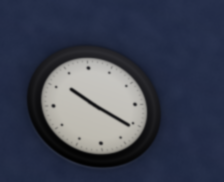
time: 10:21
